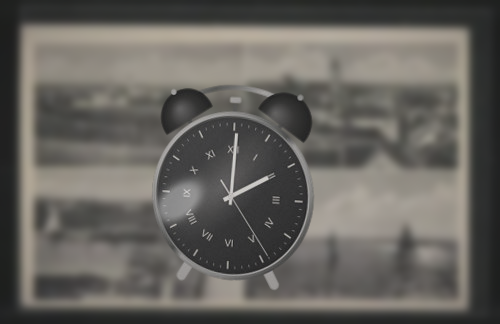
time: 2:00:24
